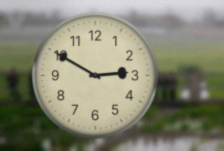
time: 2:50
